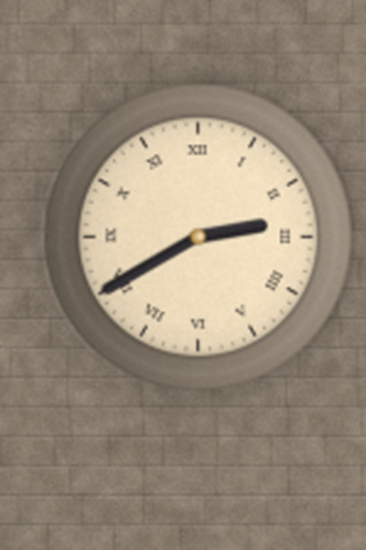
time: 2:40
